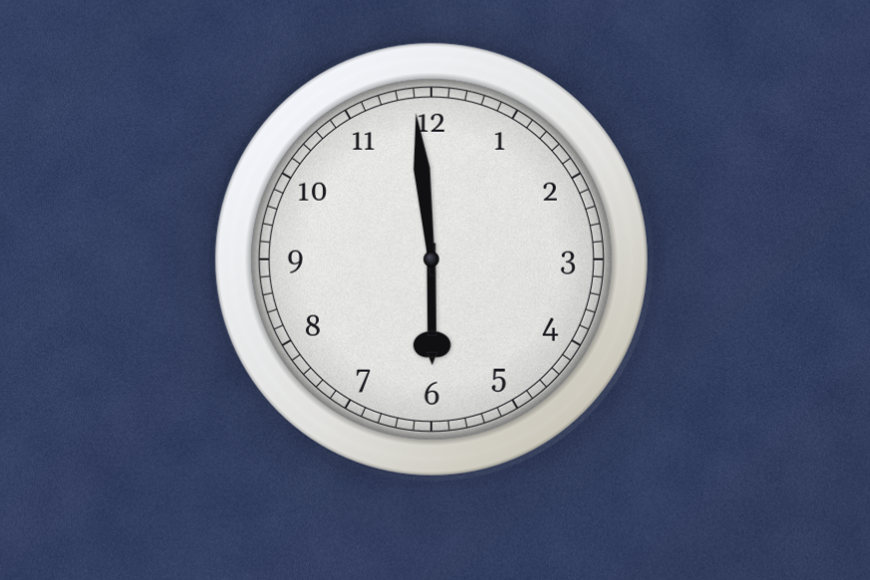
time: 5:59
